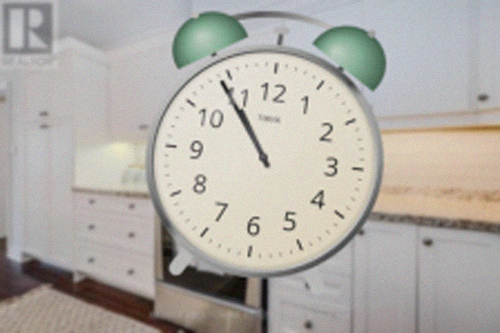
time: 10:54
